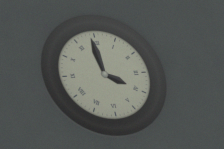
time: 3:59
